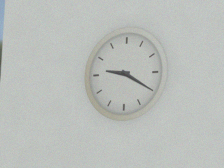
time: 9:20
